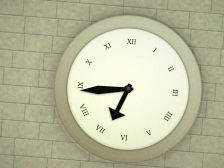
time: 6:44
